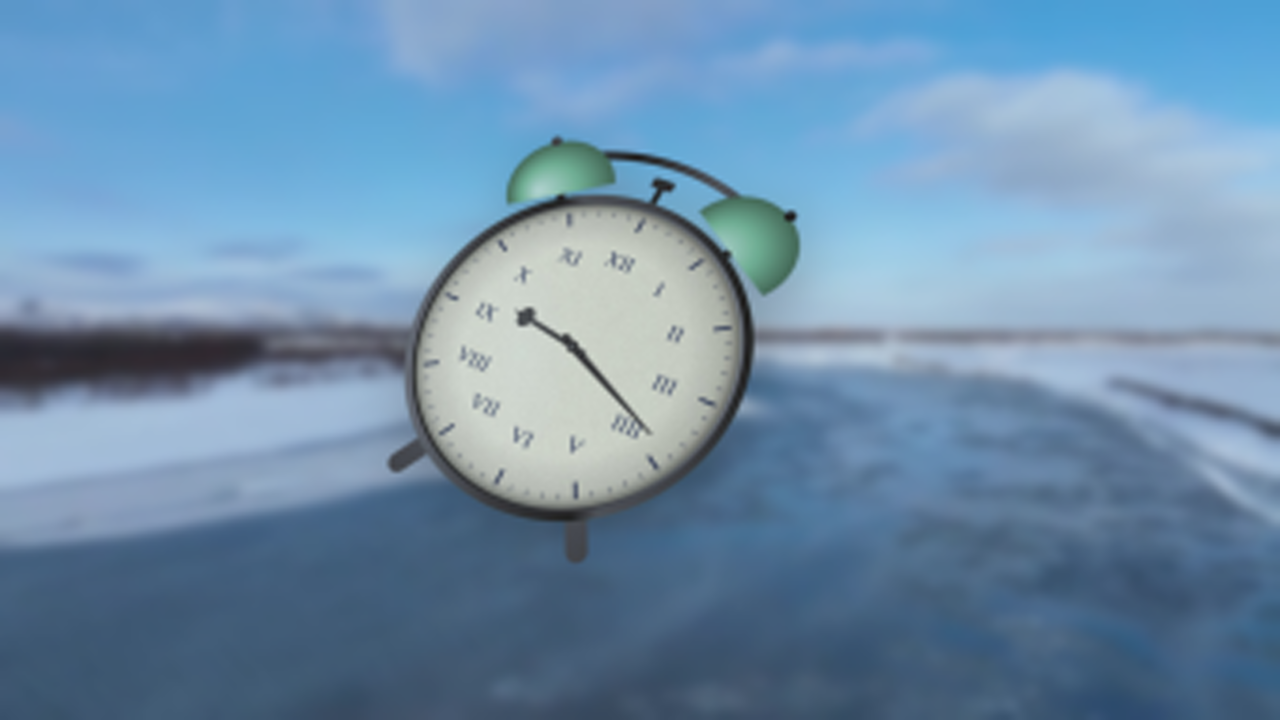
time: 9:19
